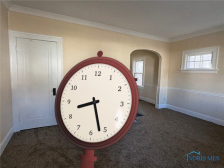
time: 8:27
